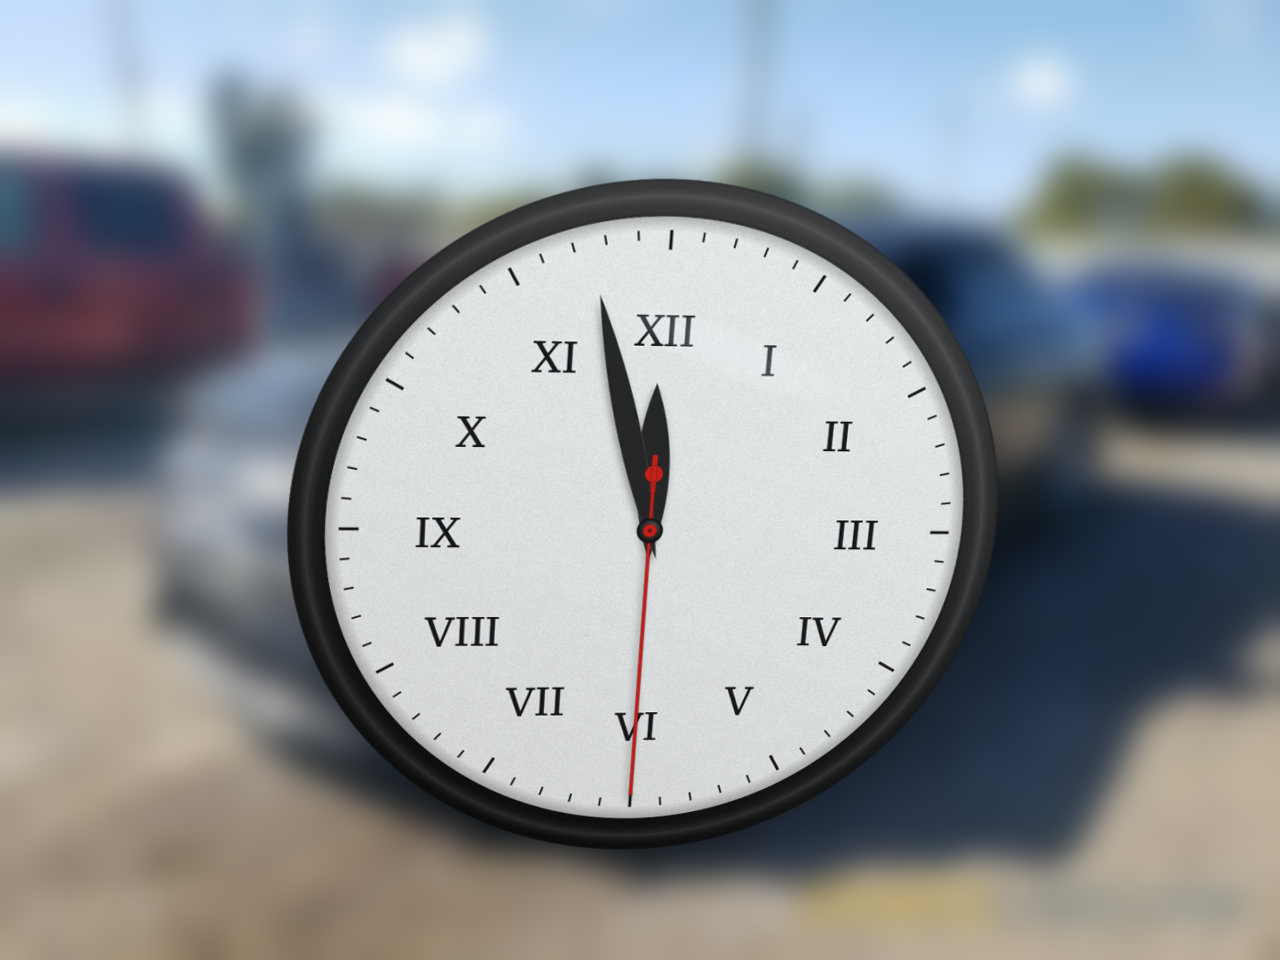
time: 11:57:30
